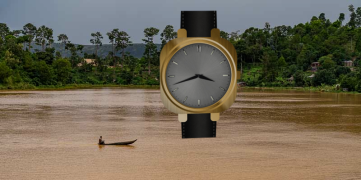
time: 3:42
